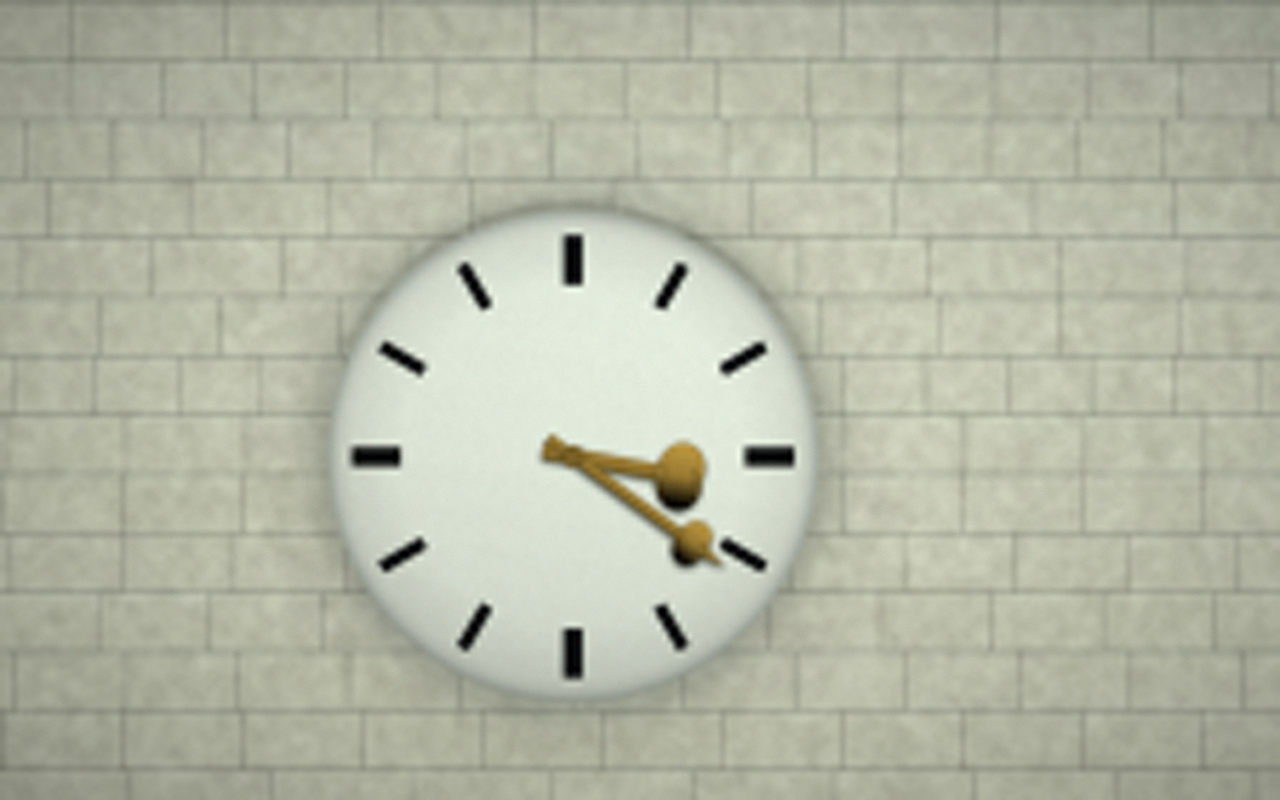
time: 3:21
